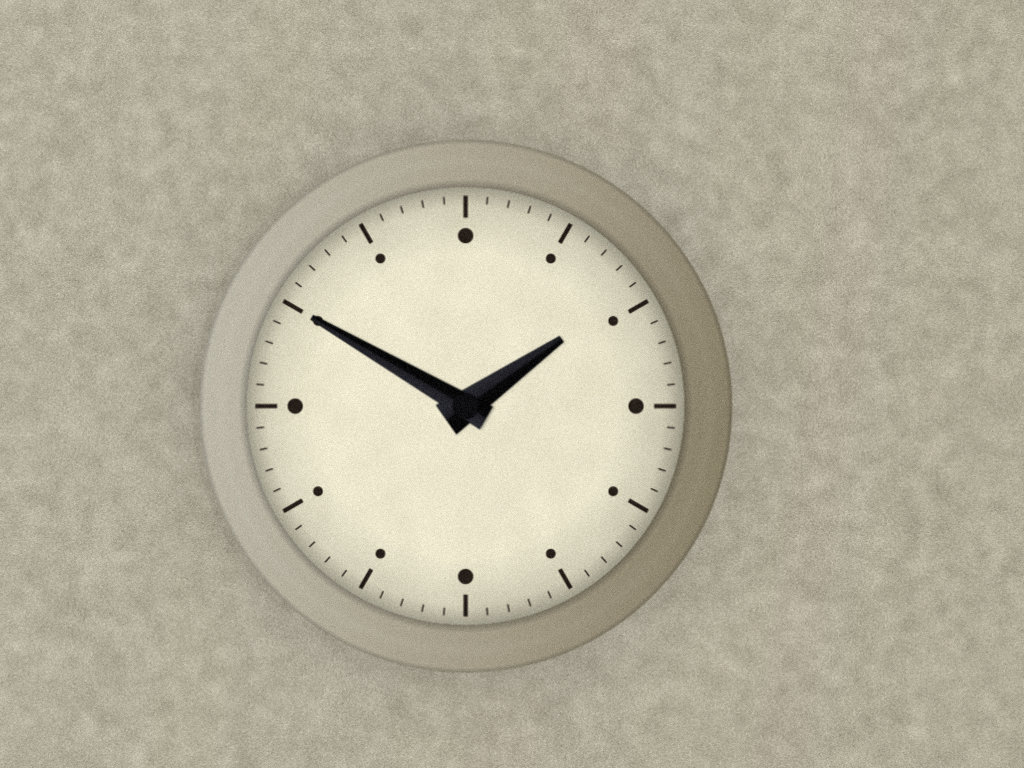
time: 1:50
